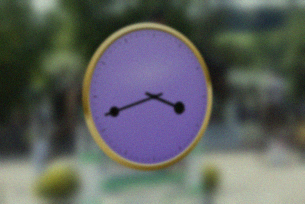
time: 3:42
